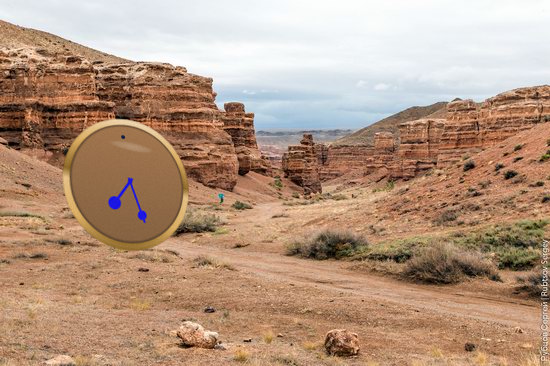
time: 7:28
